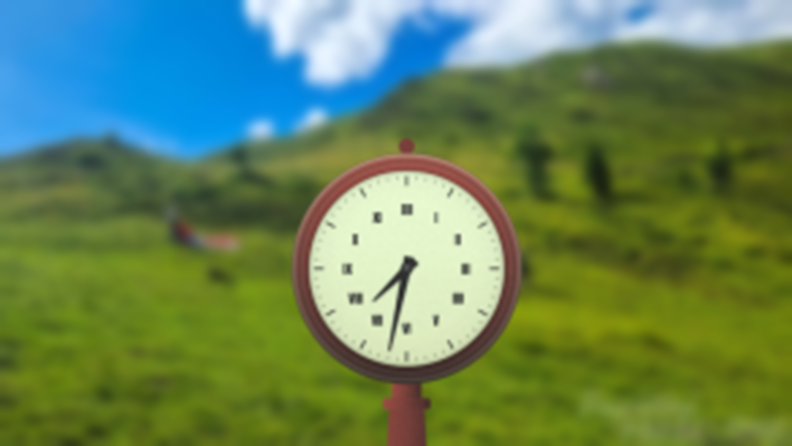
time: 7:32
